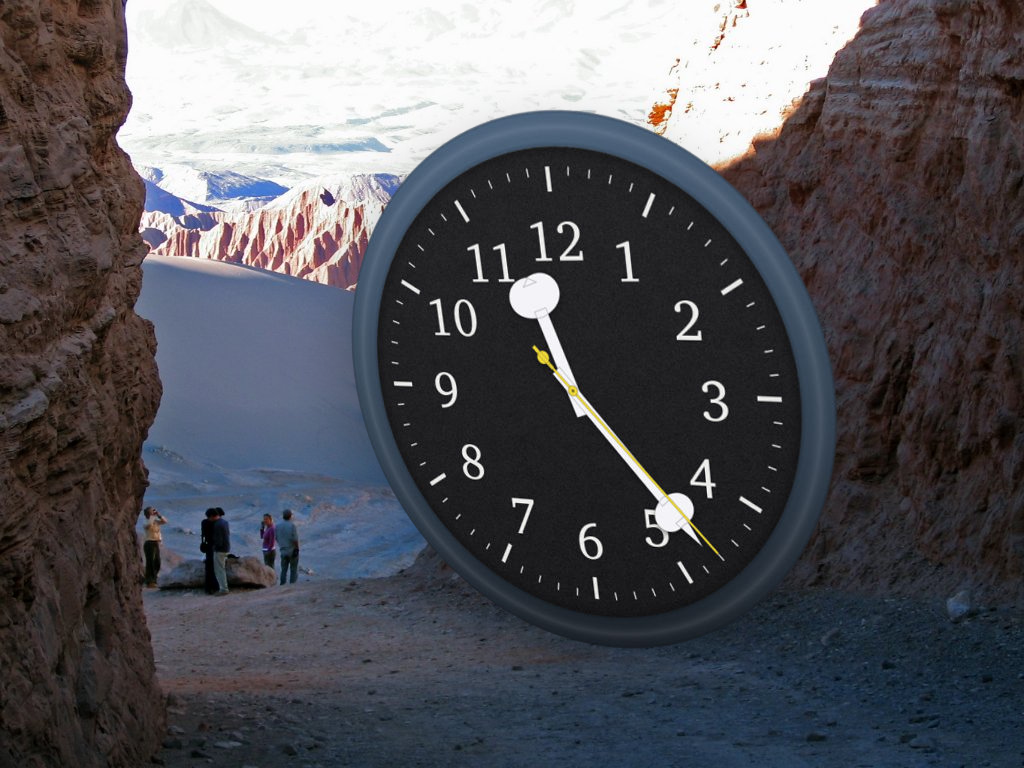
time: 11:23:23
